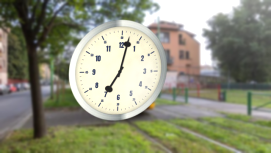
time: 7:02
